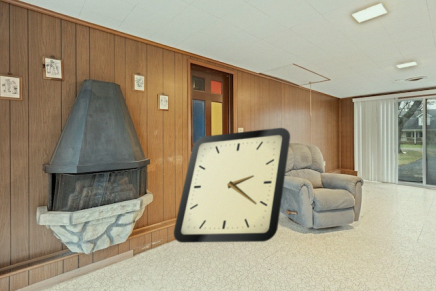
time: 2:21
